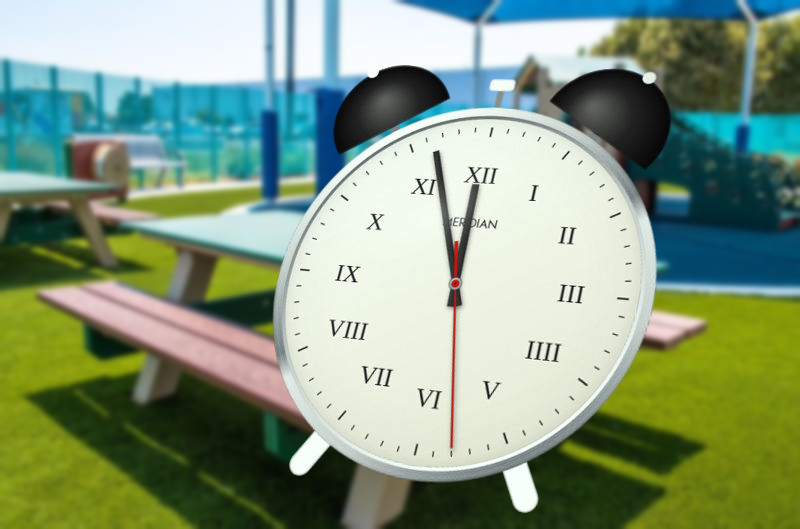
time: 11:56:28
